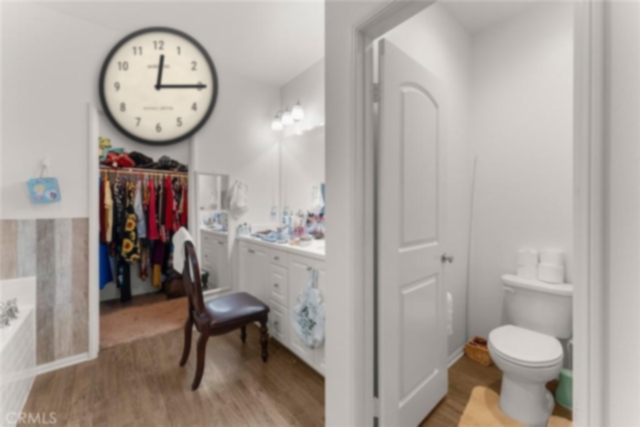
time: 12:15
